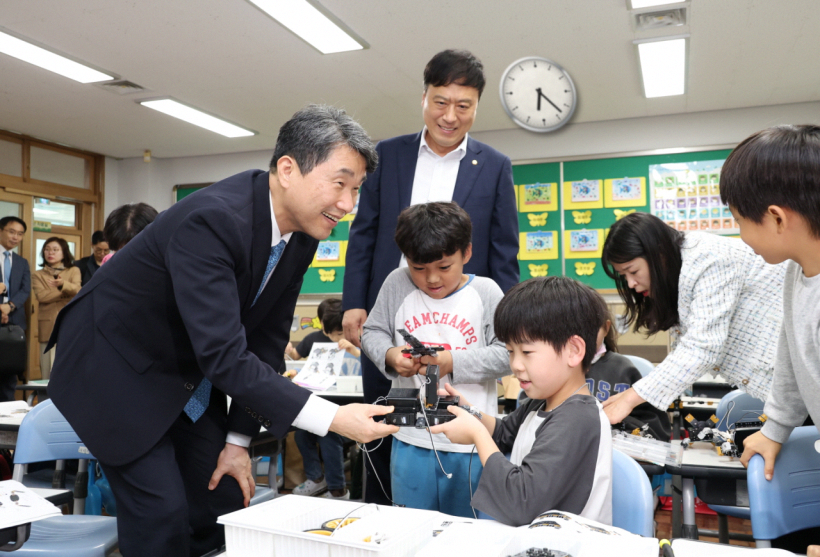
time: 6:23
